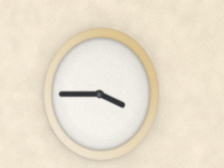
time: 3:45
